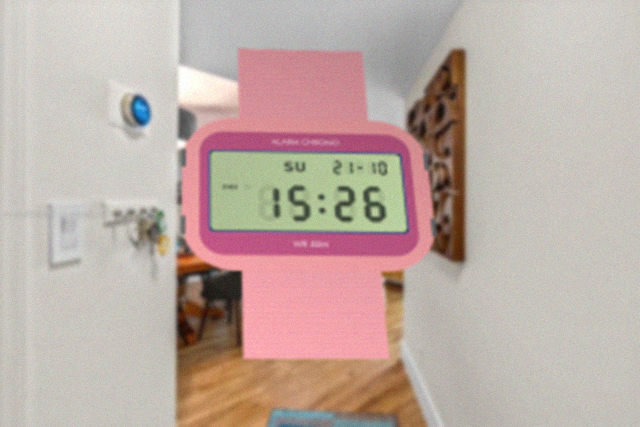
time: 15:26
